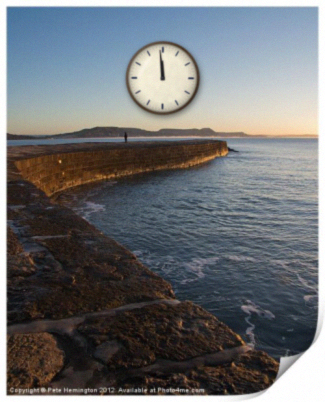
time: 11:59
